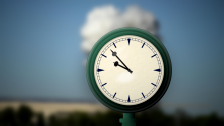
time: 9:53
